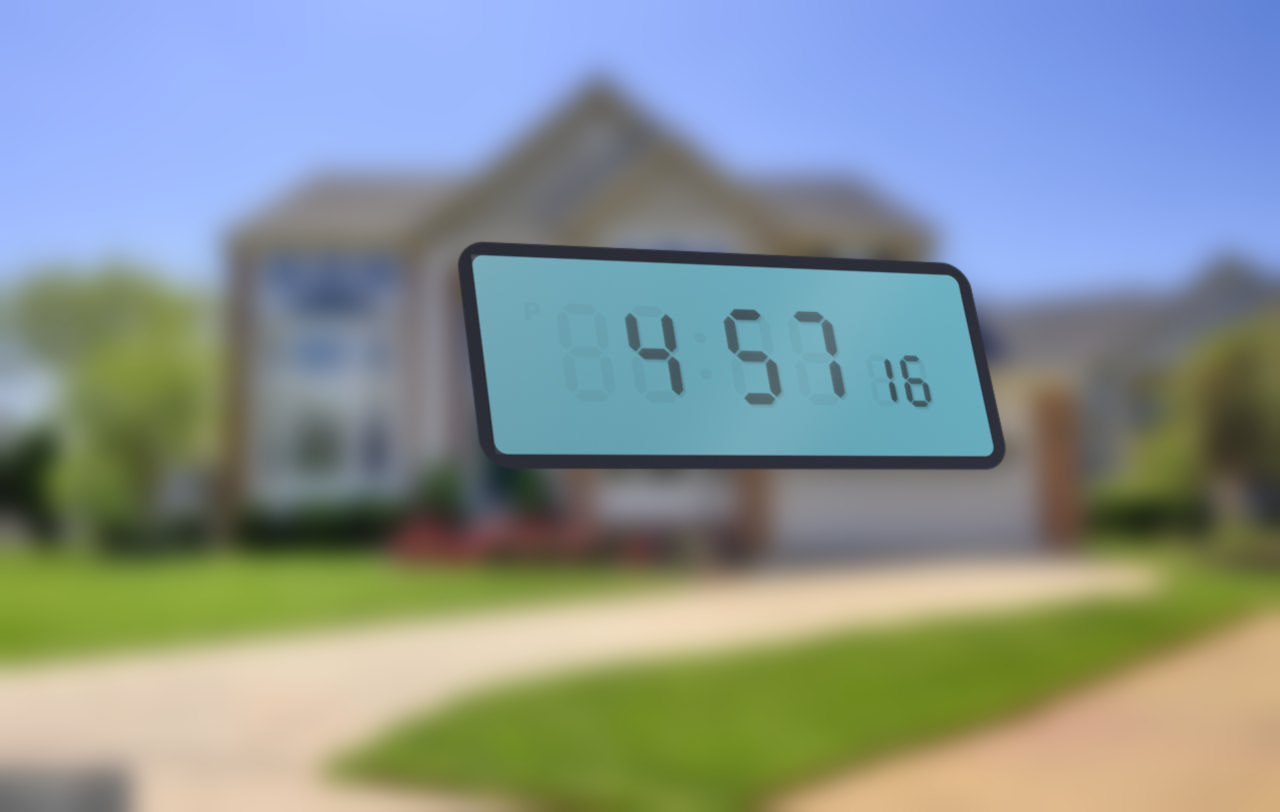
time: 4:57:16
